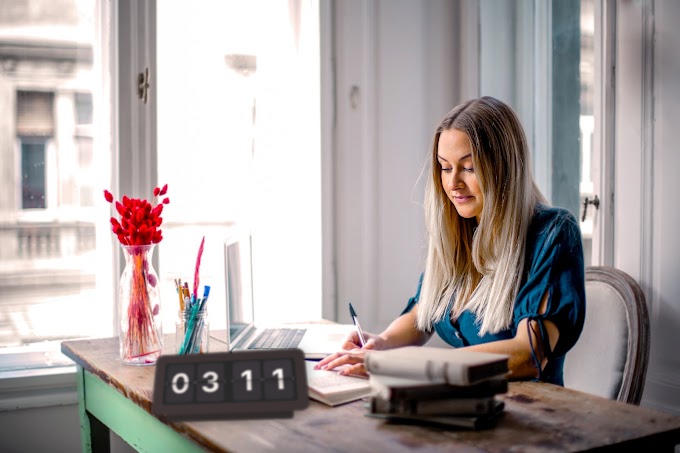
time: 3:11
